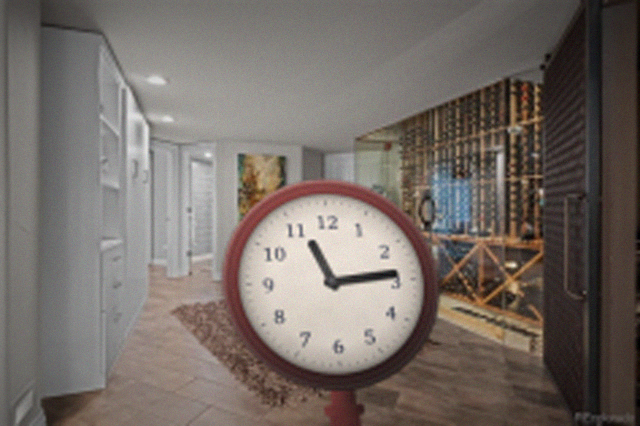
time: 11:14
